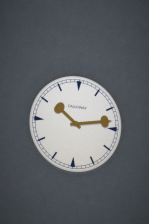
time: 10:13
